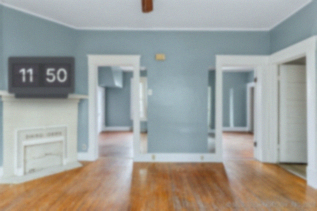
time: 11:50
